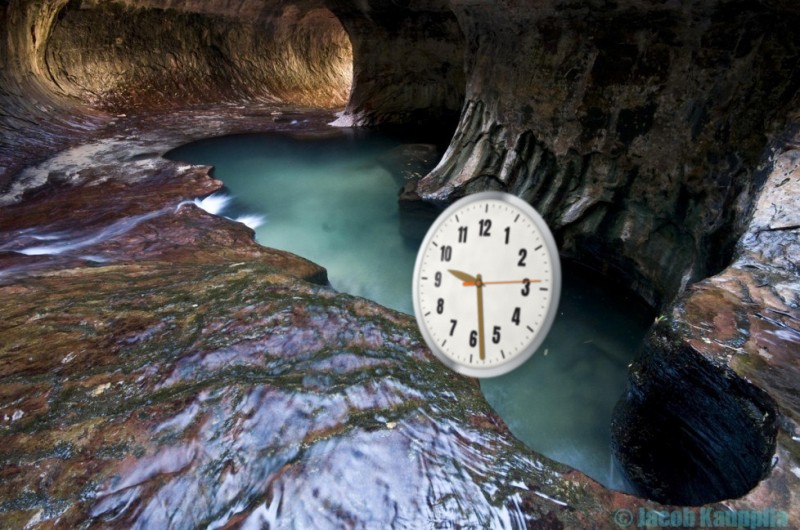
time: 9:28:14
